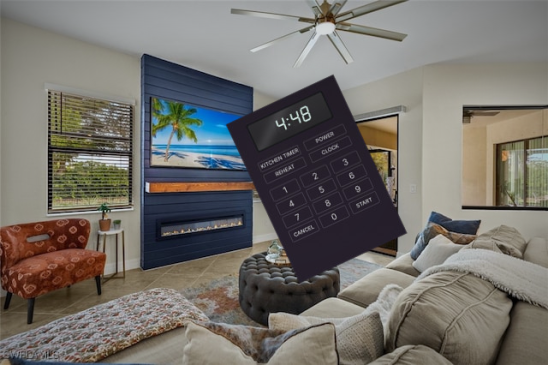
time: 4:48
